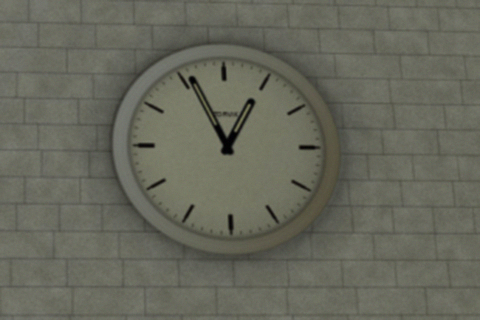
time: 12:56
